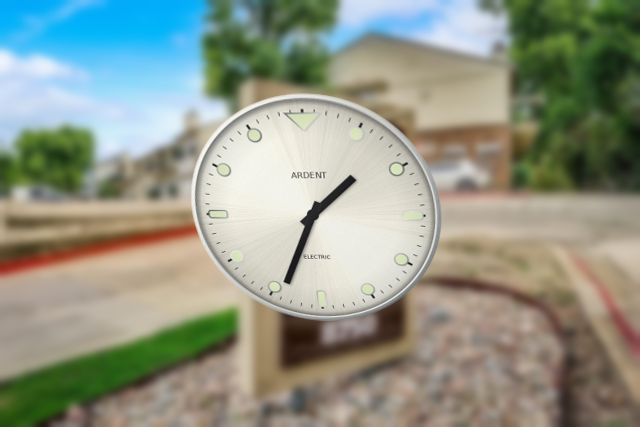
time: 1:34
